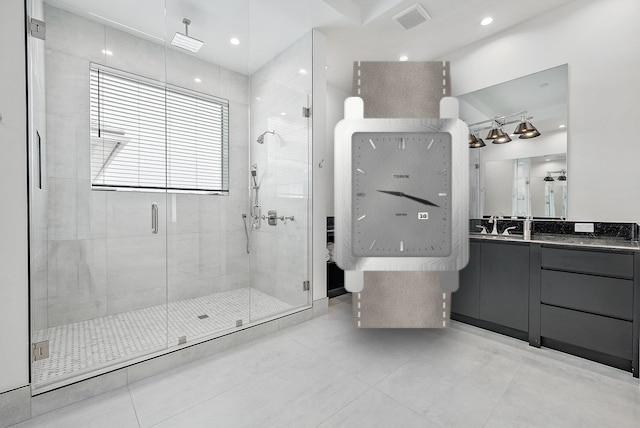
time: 9:18
